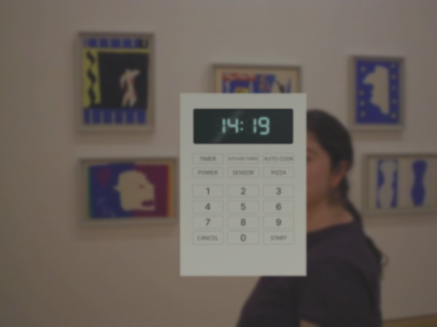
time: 14:19
